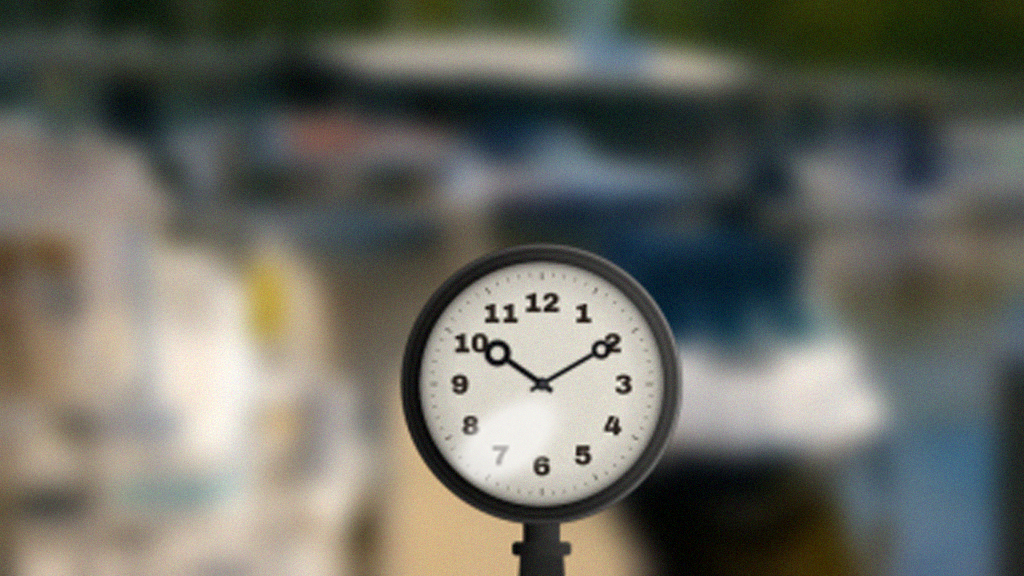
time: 10:10
